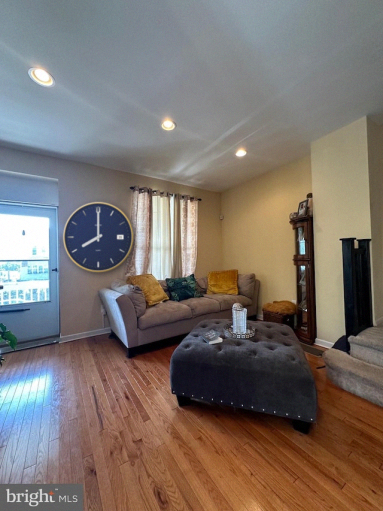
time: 8:00
